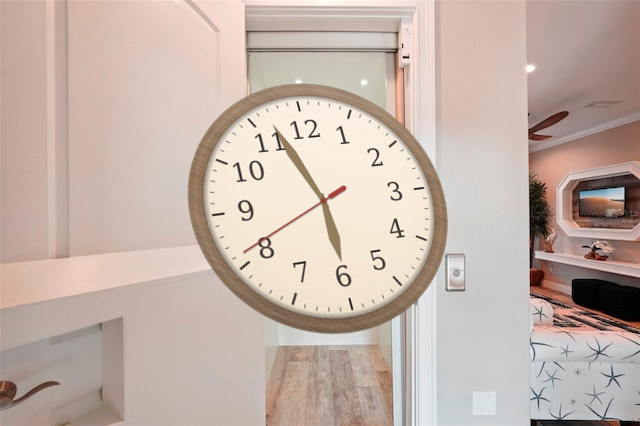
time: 5:56:41
